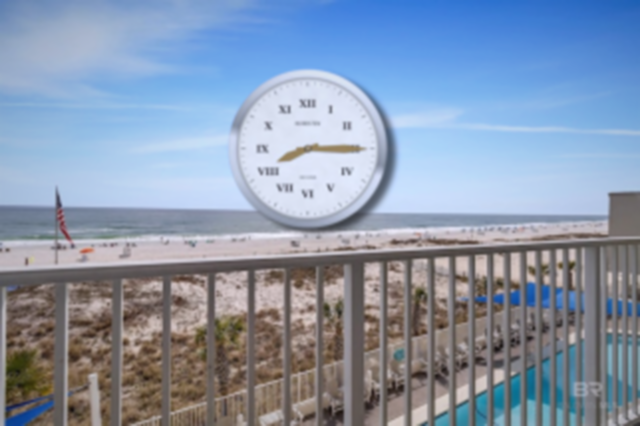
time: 8:15
